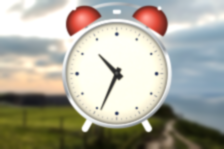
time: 10:34
